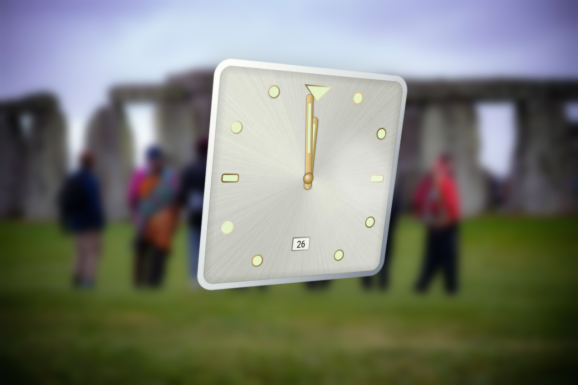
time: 11:59
